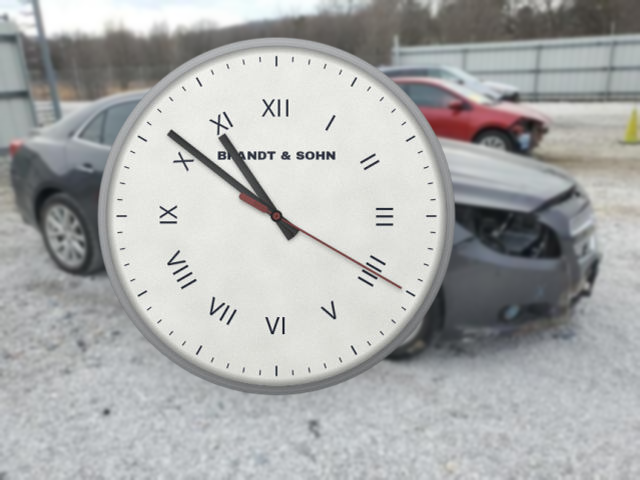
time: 10:51:20
